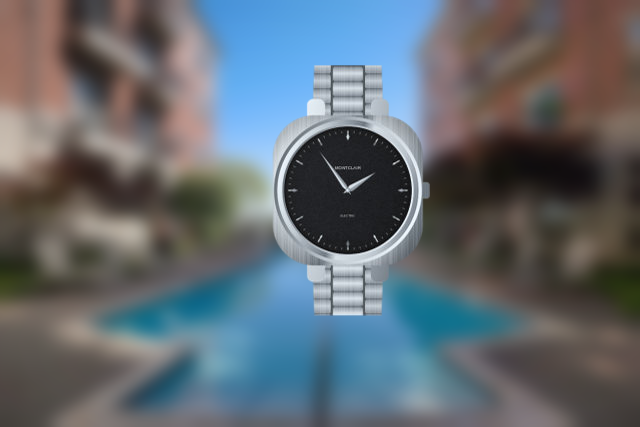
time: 1:54
